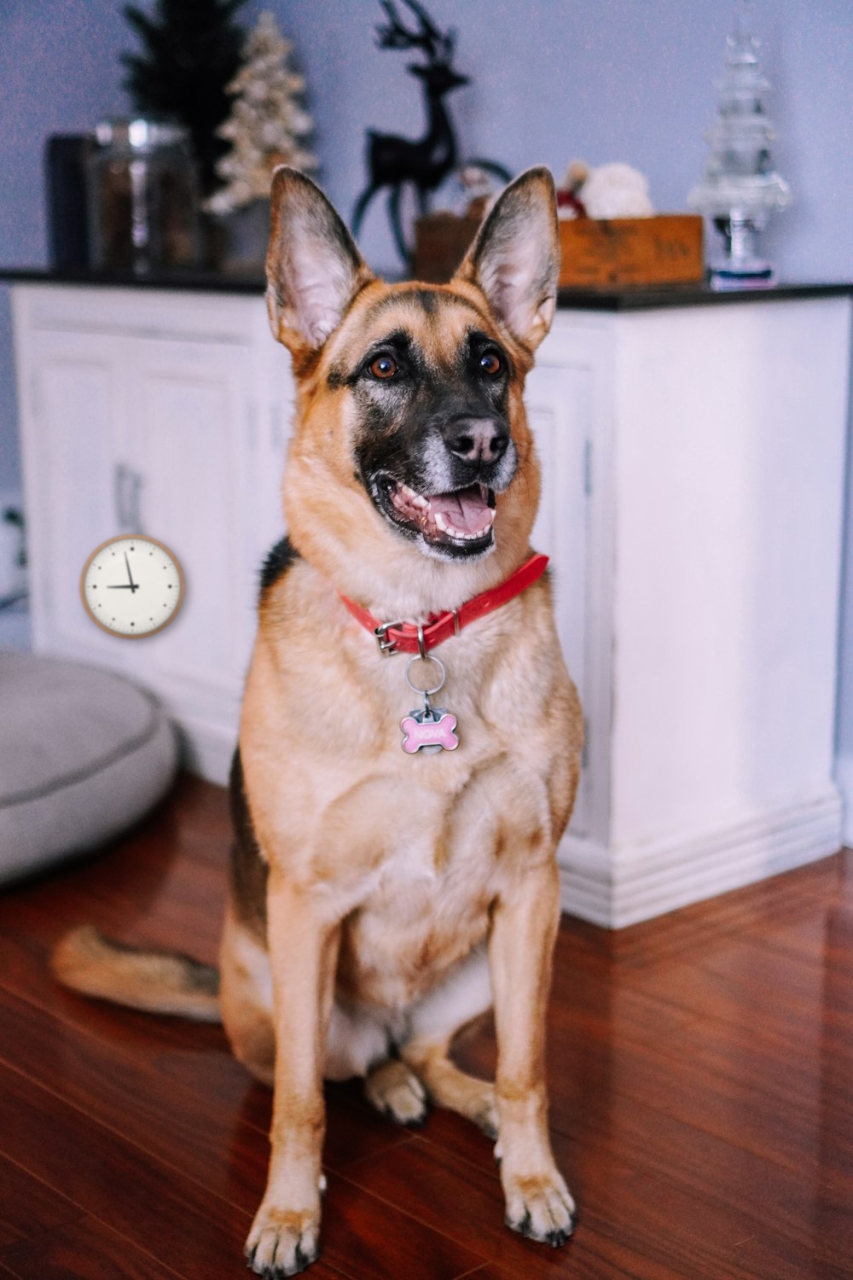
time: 8:58
